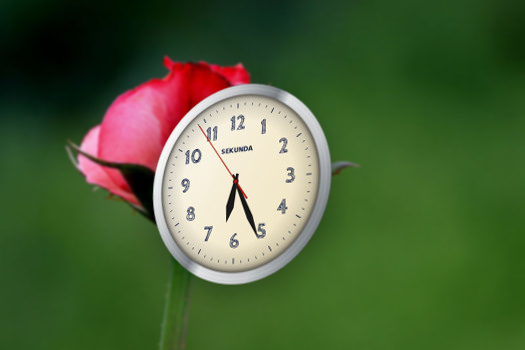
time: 6:25:54
